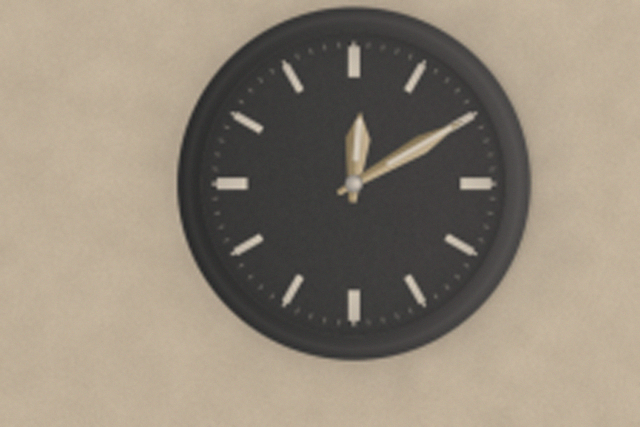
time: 12:10
